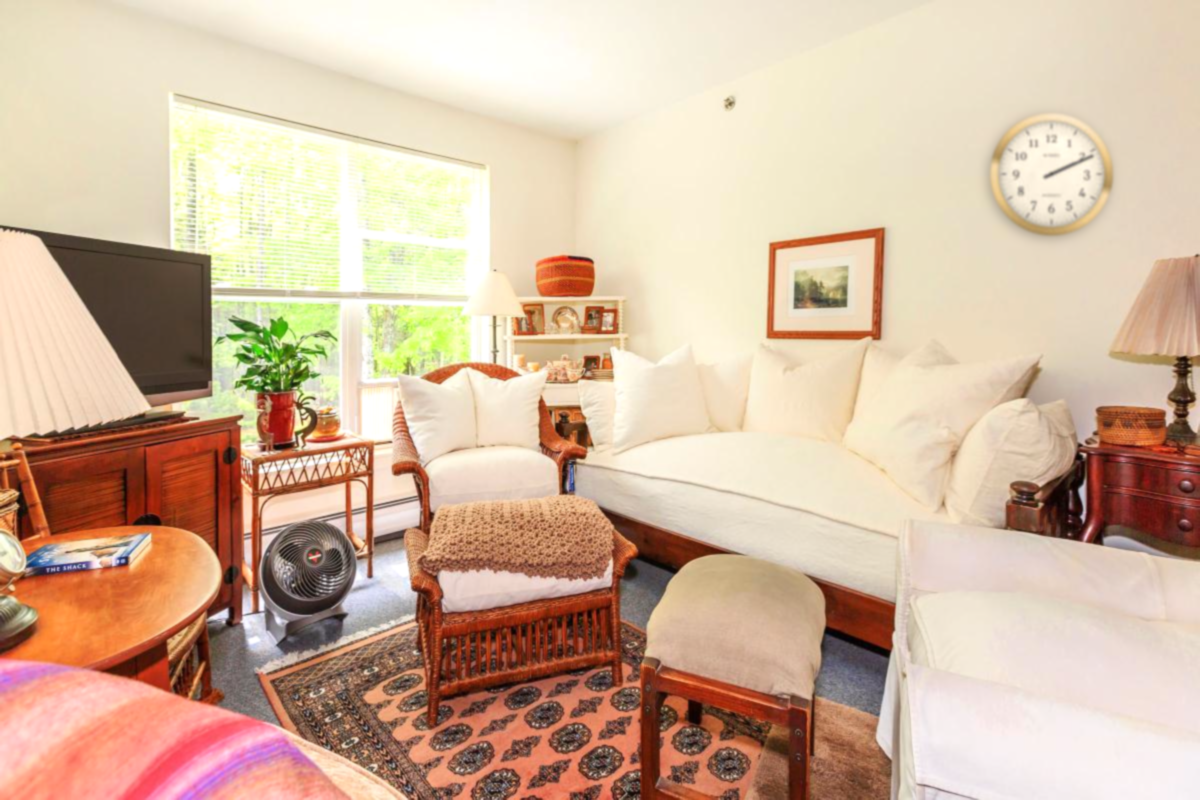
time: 2:11
